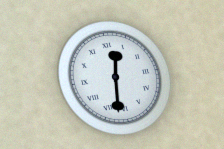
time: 12:32
